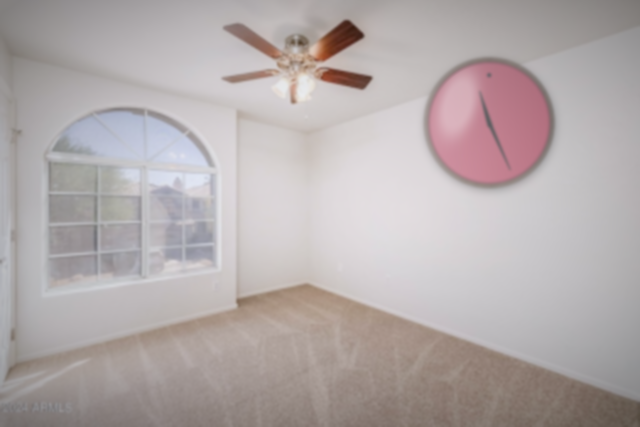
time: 11:26
